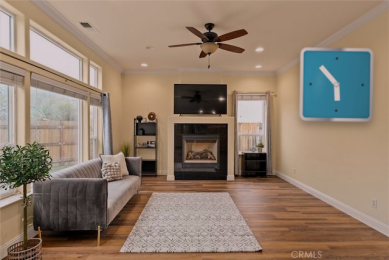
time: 5:53
